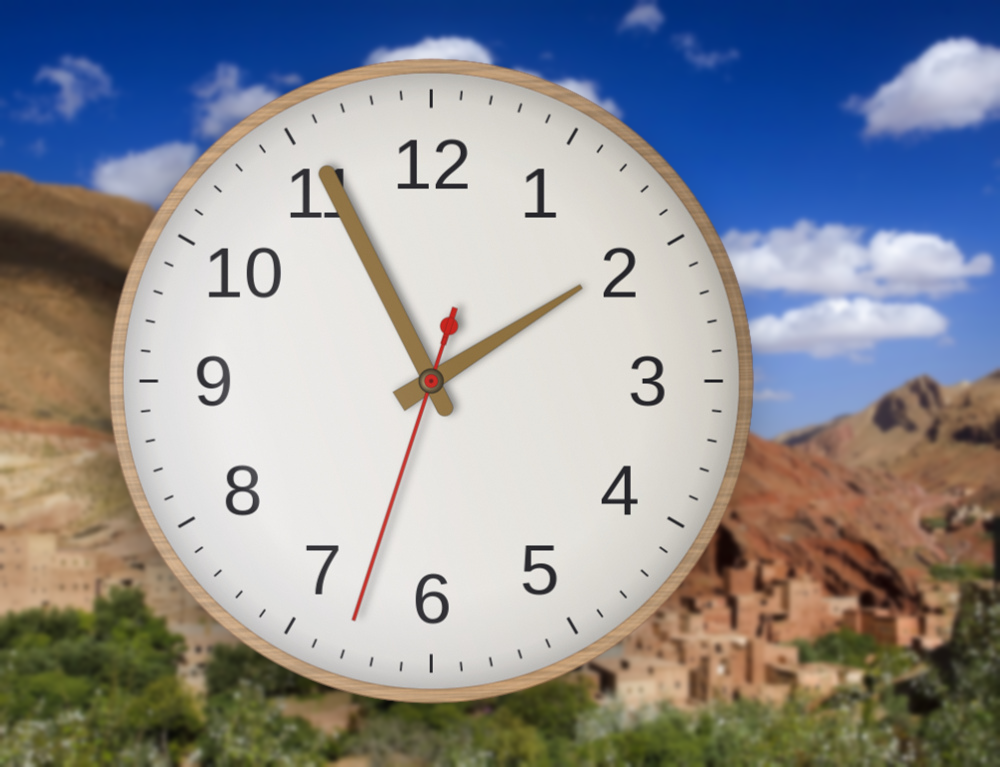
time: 1:55:33
